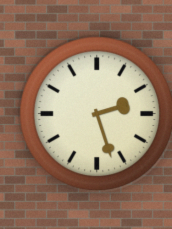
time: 2:27
